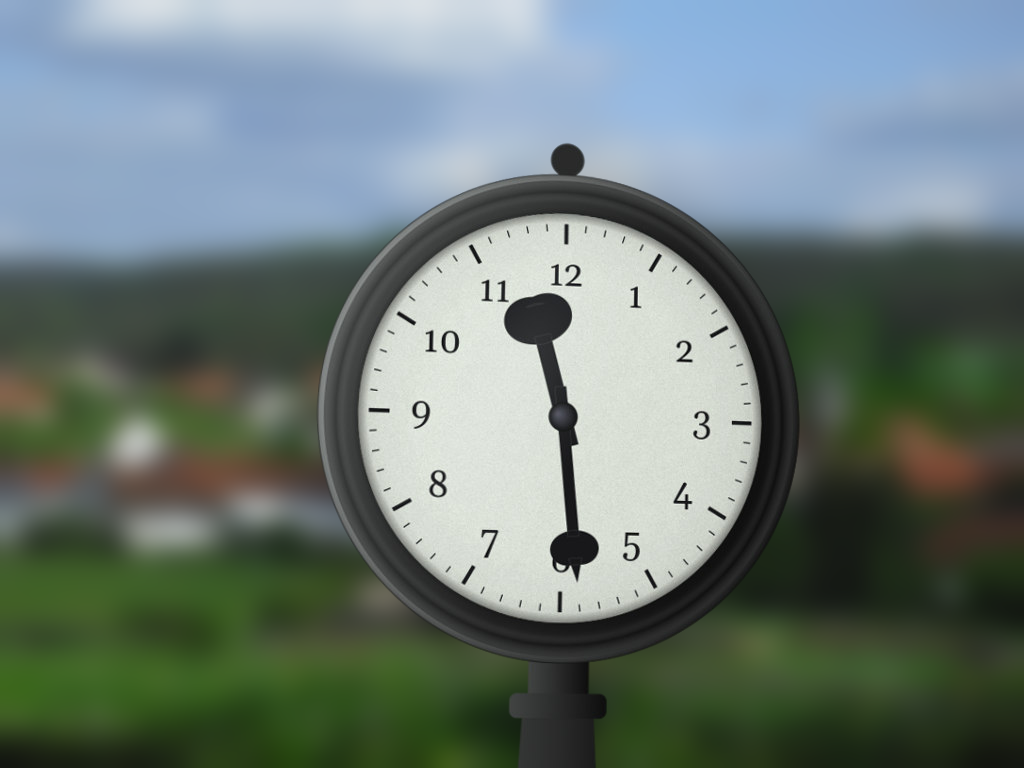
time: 11:29
